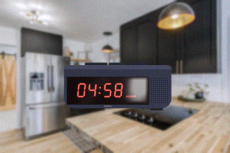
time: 4:58
